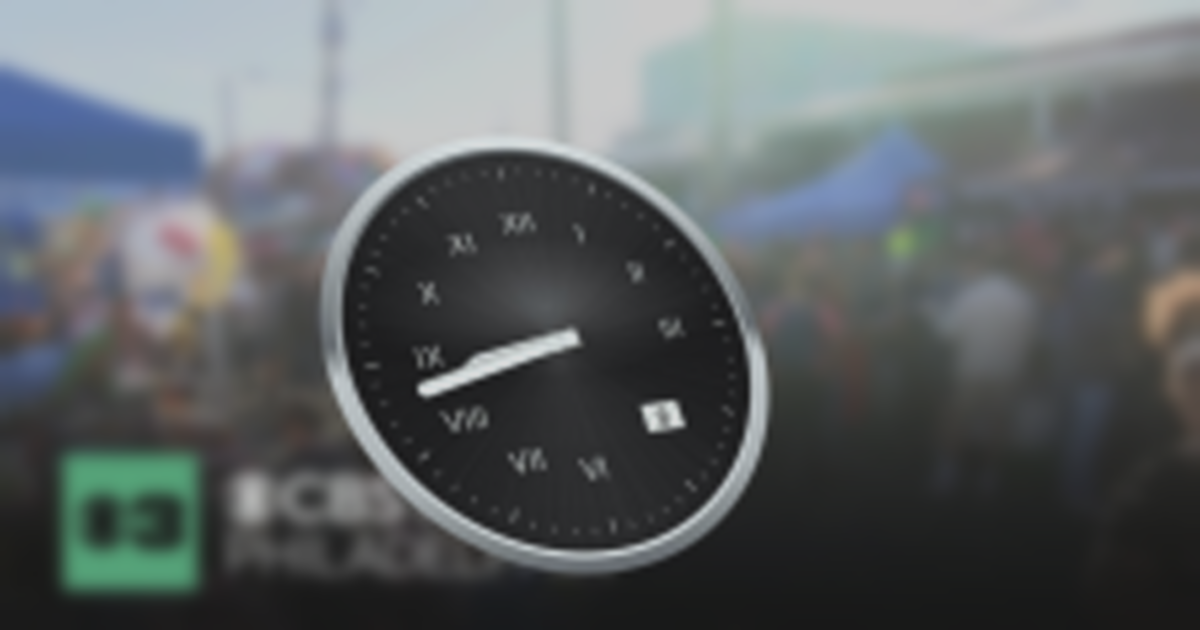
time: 8:43
